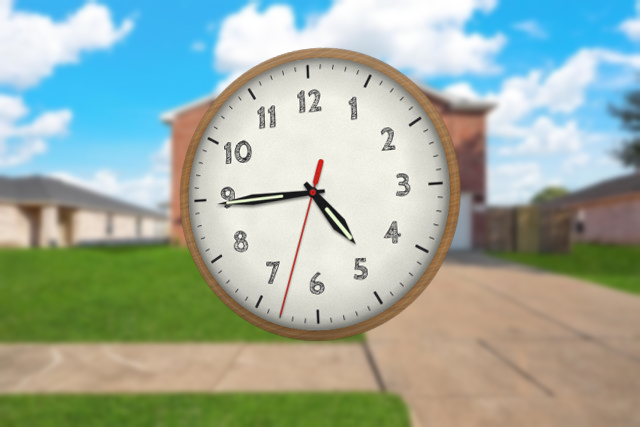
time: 4:44:33
